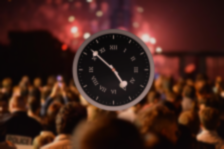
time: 4:52
